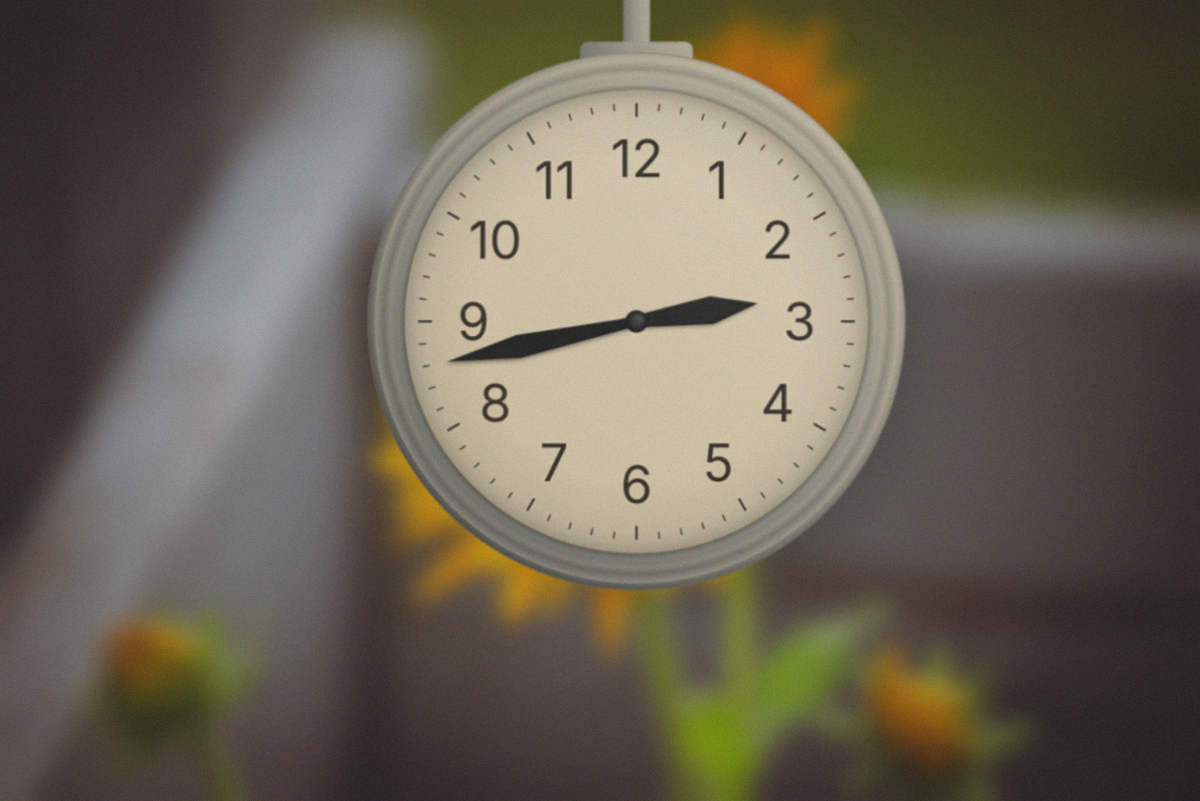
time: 2:43
